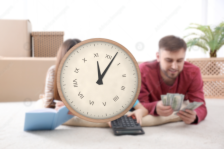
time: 11:02
